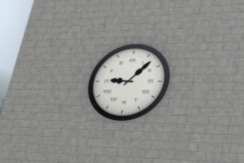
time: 9:07
